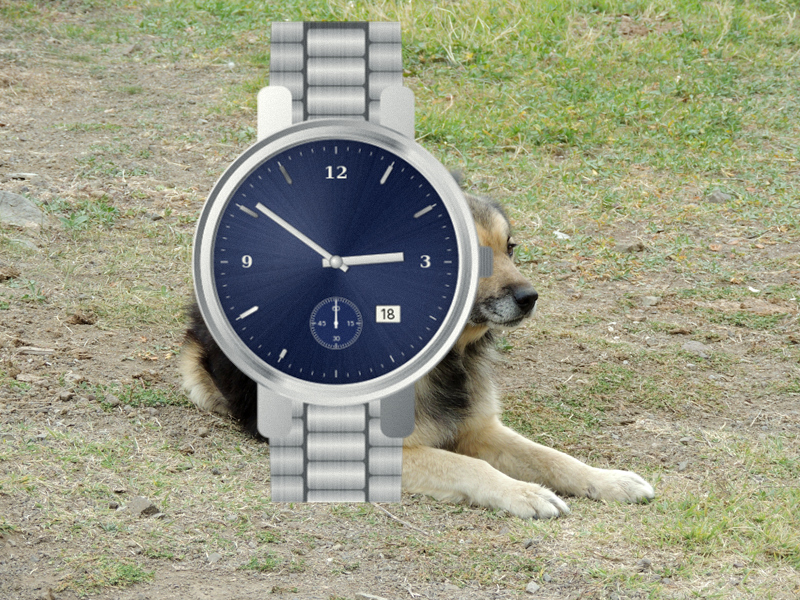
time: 2:51
